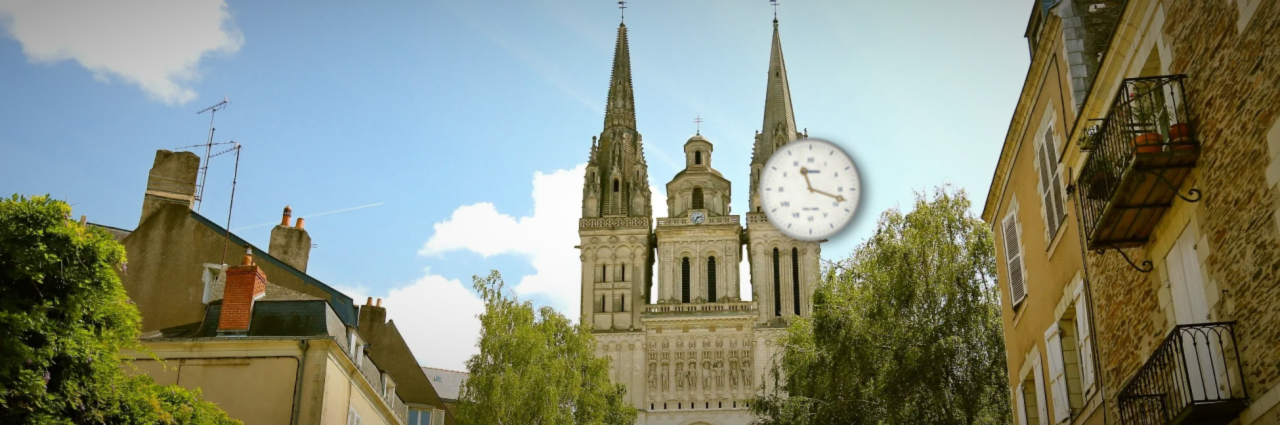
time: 11:18
